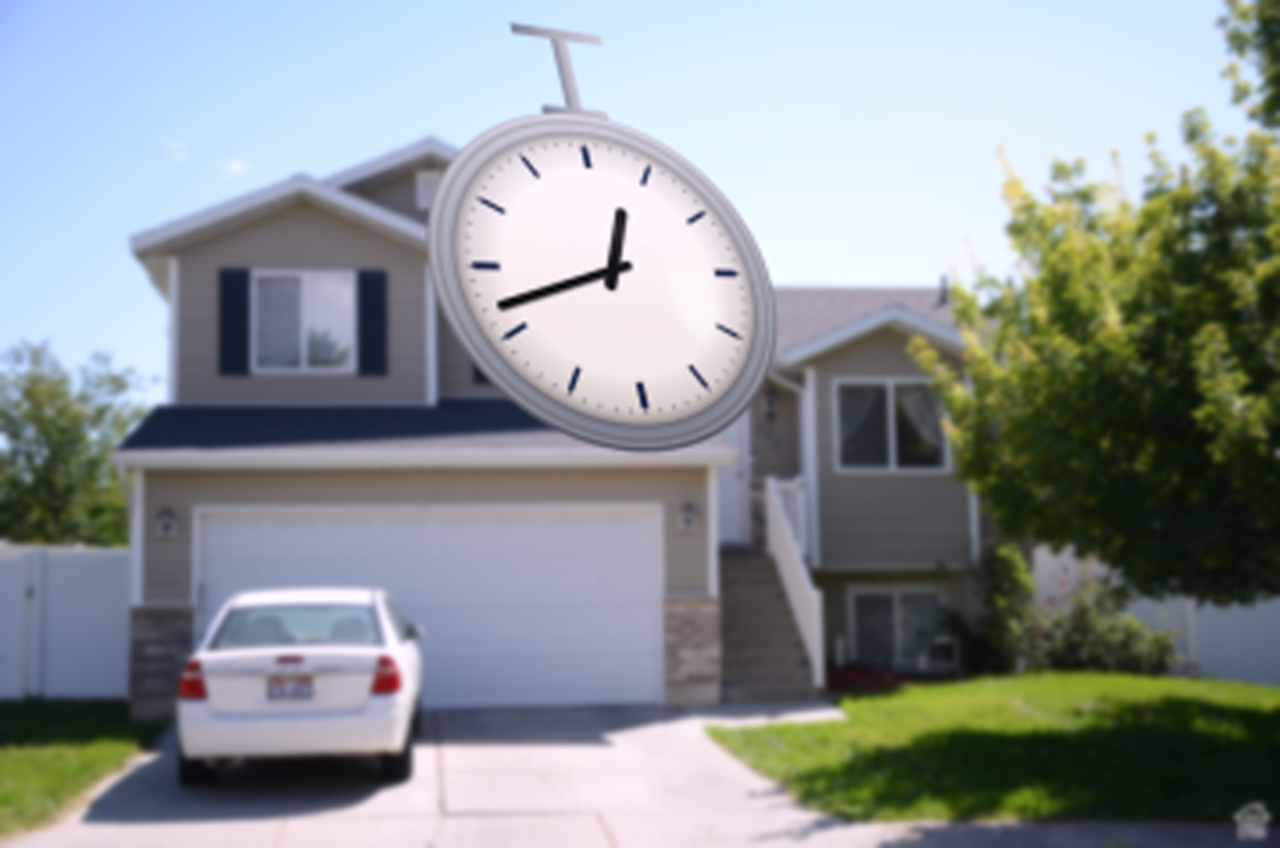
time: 12:42
